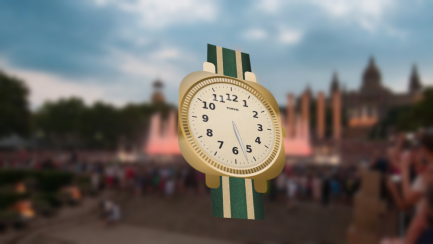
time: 5:27
